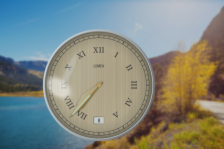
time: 7:37
